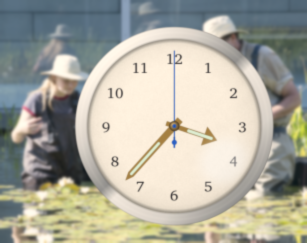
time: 3:37:00
